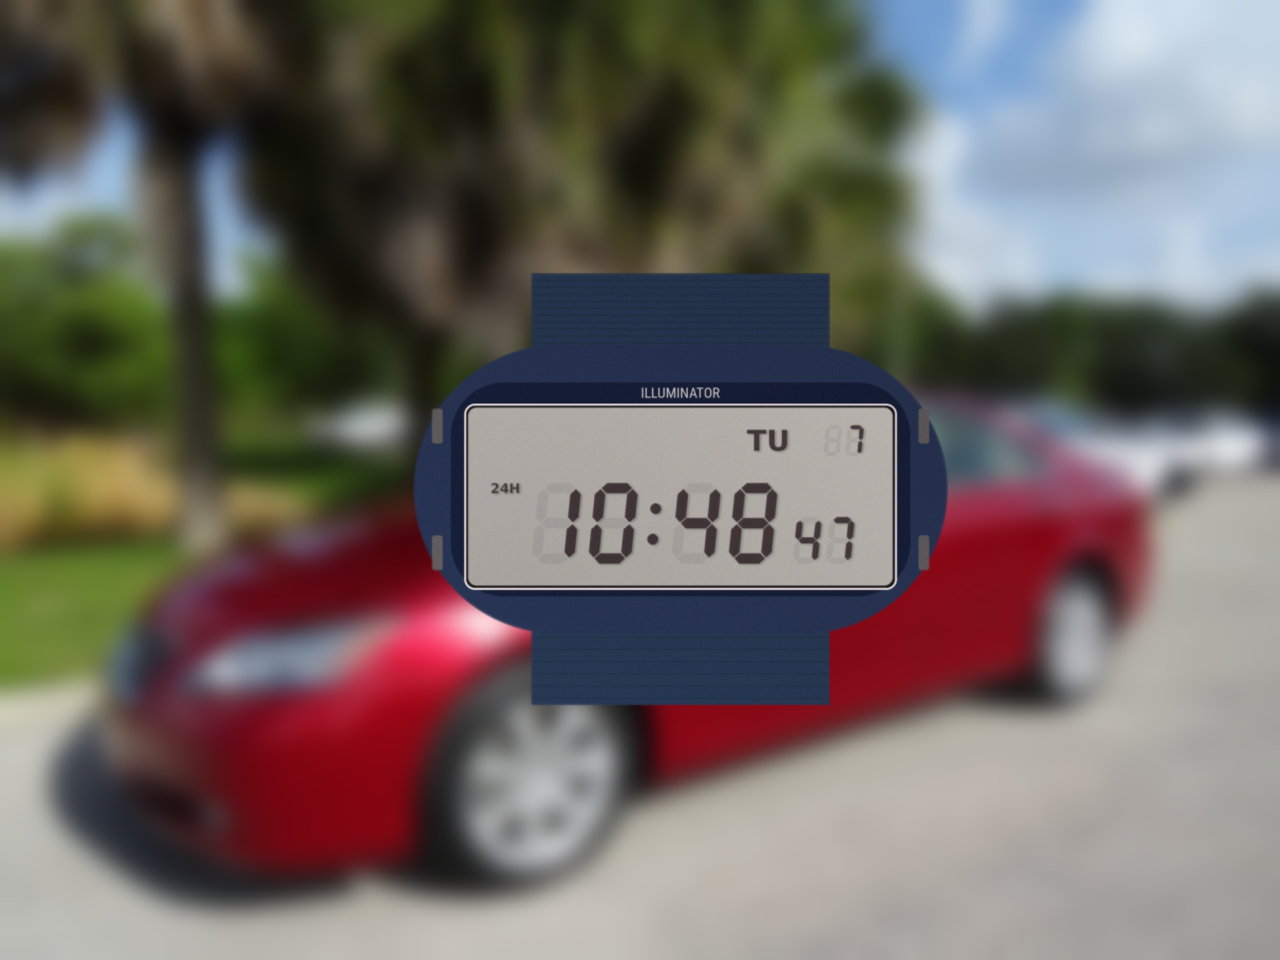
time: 10:48:47
